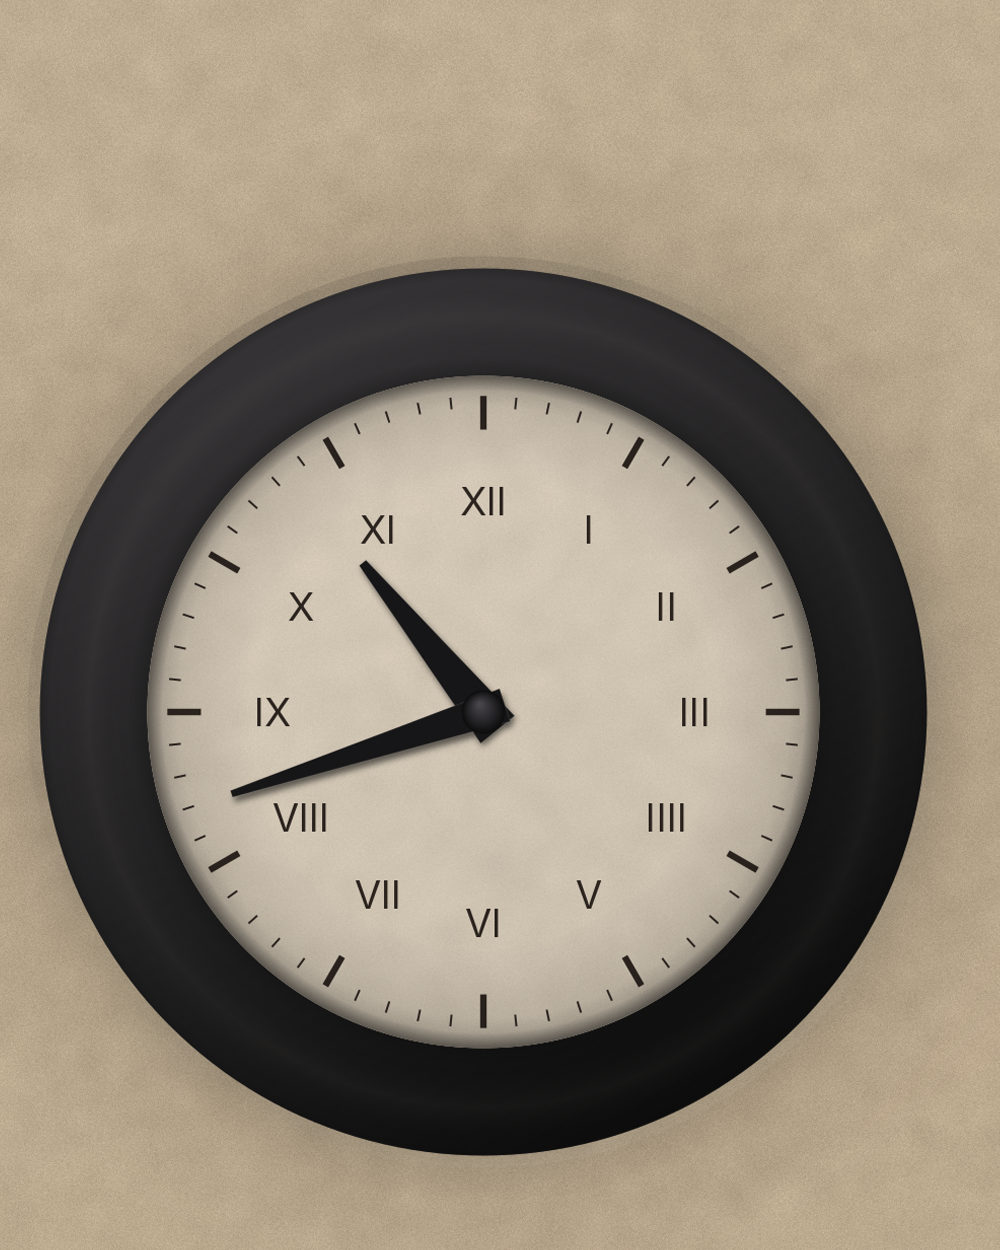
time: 10:42
